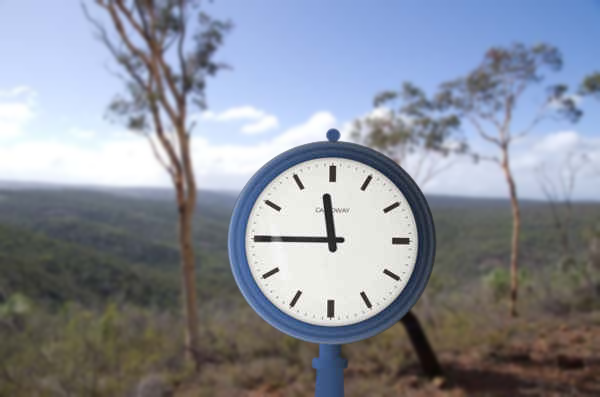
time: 11:45
